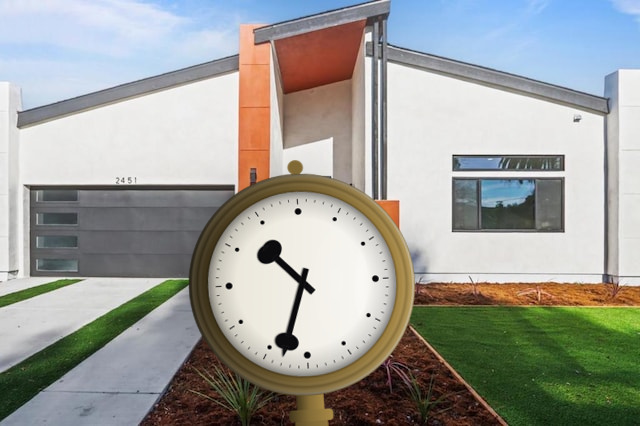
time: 10:33
